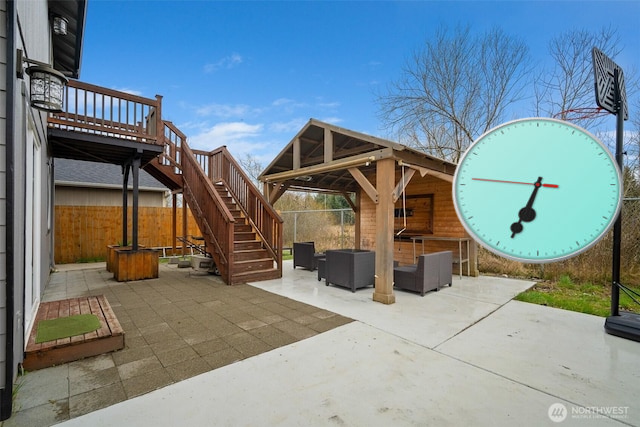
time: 6:33:46
